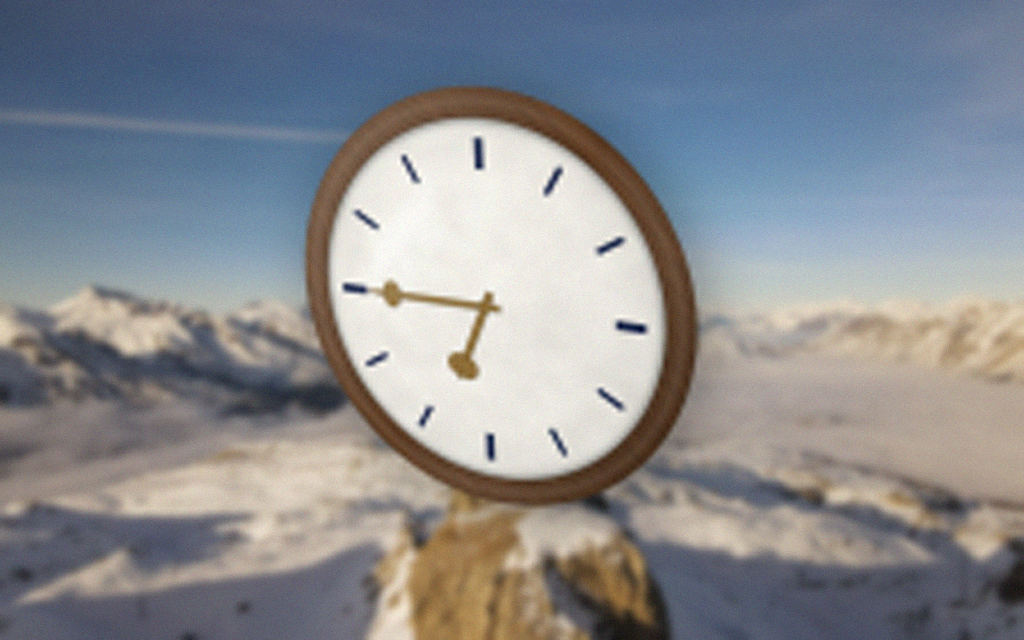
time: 6:45
